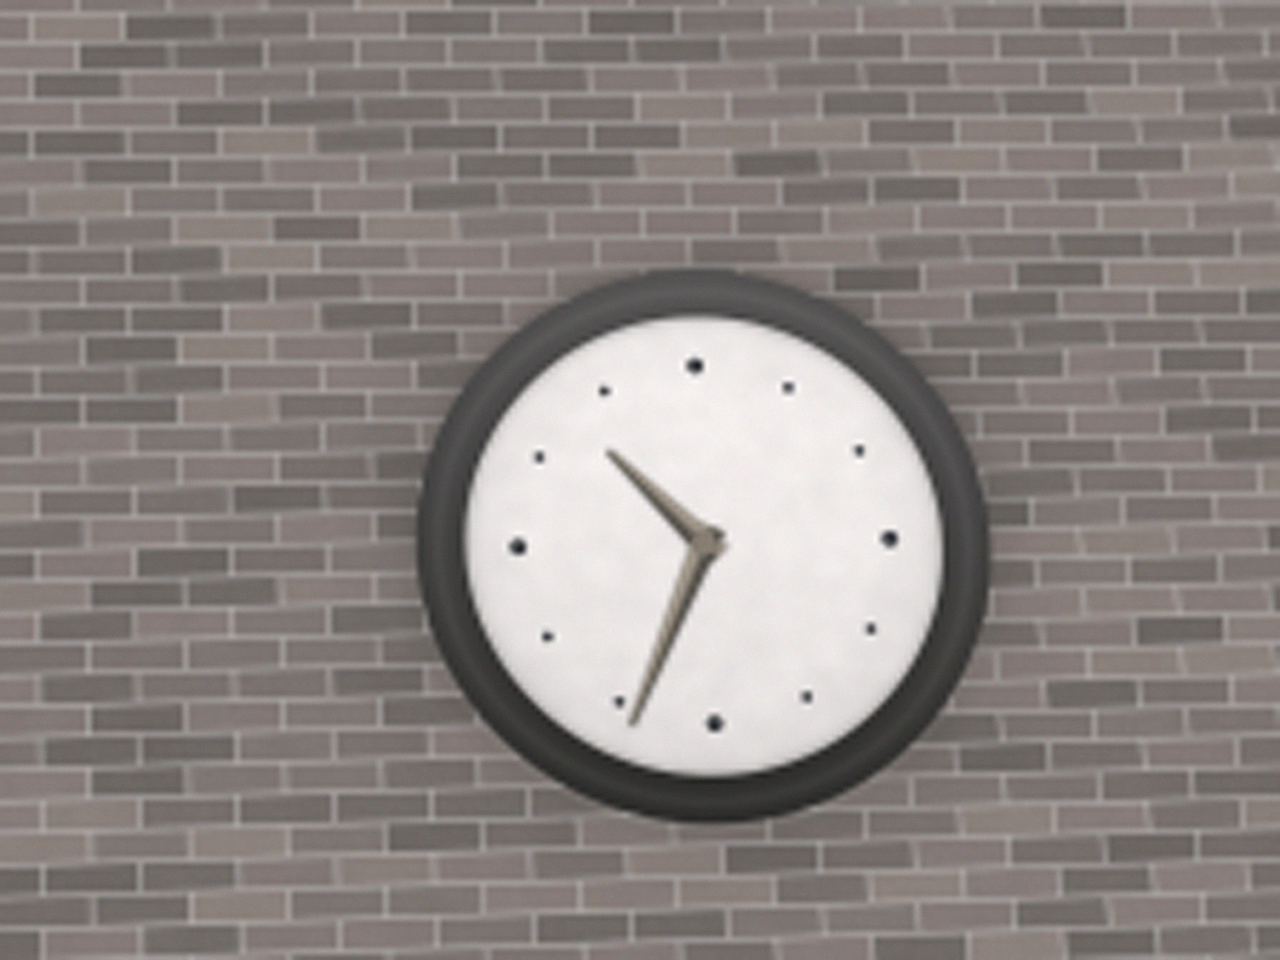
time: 10:34
